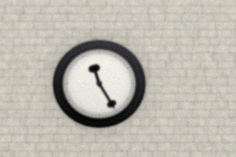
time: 11:25
